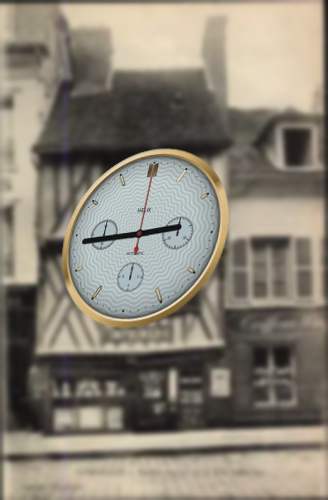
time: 2:44
